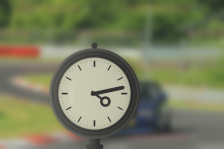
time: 4:13
